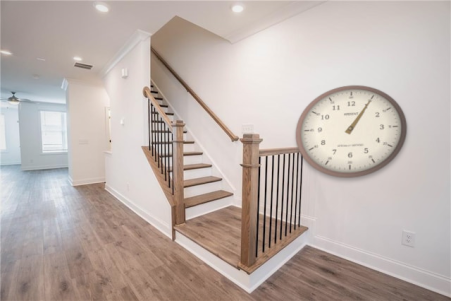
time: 1:05
